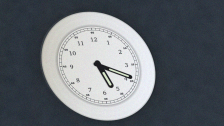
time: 5:19
